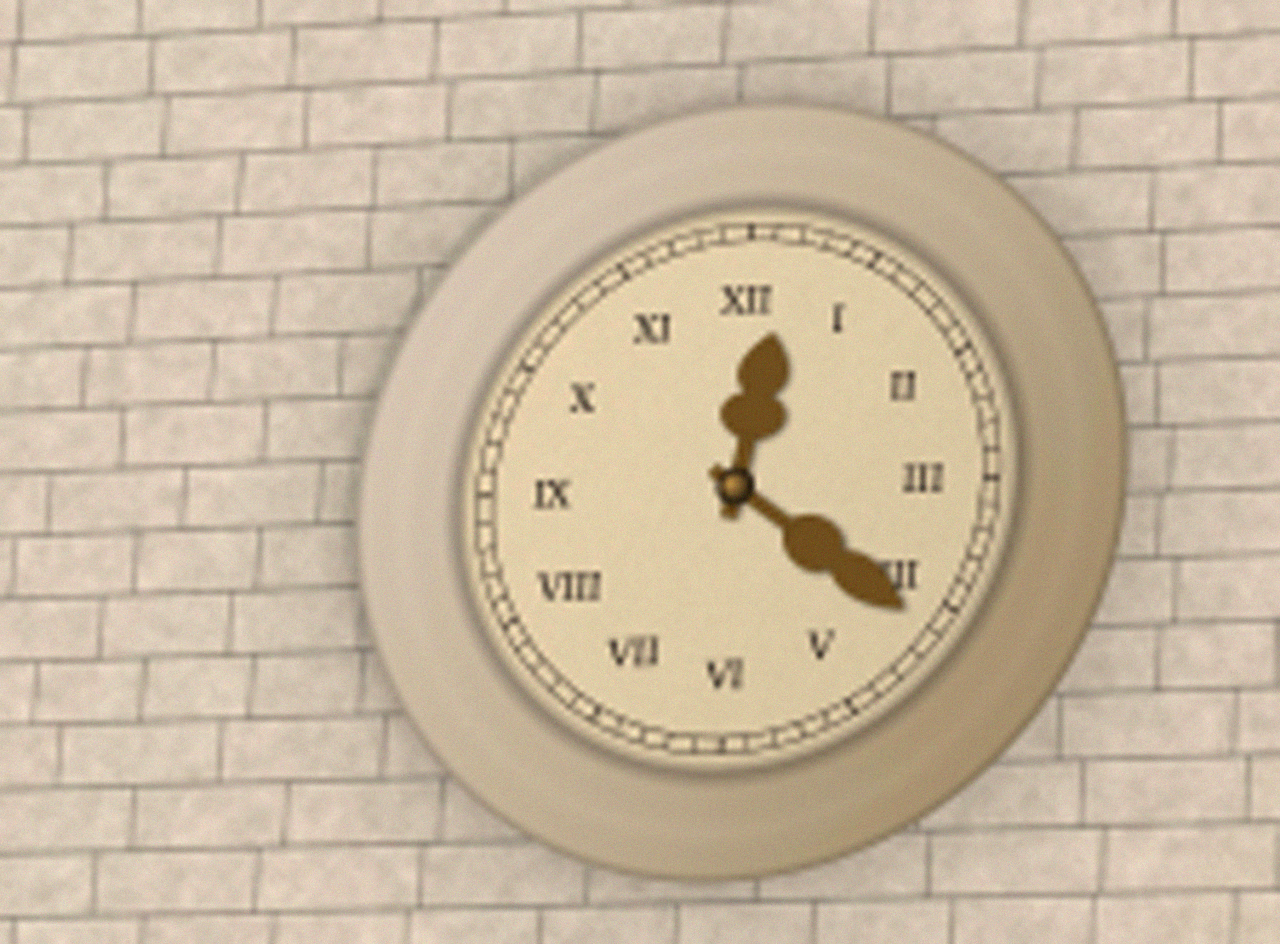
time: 12:21
